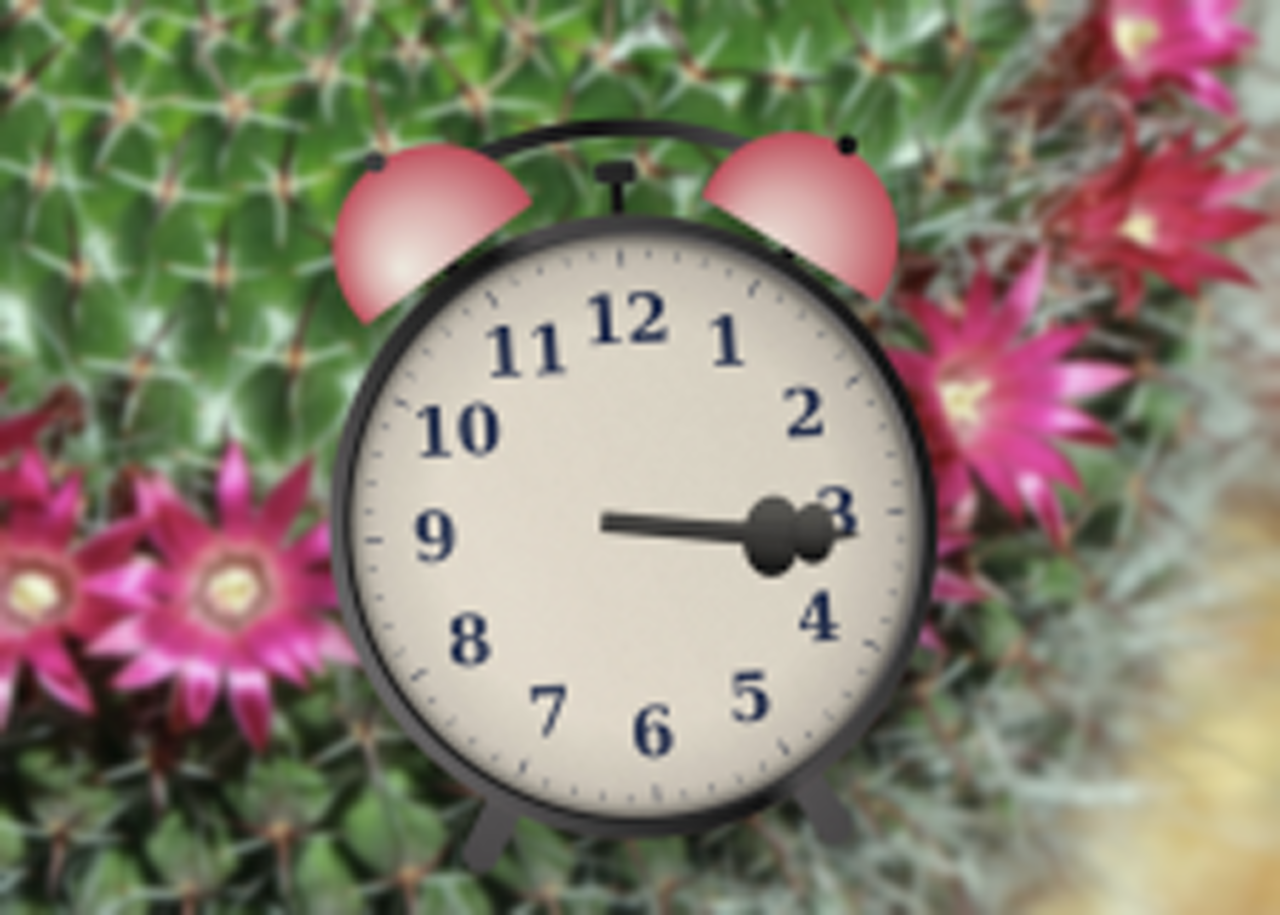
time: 3:16
